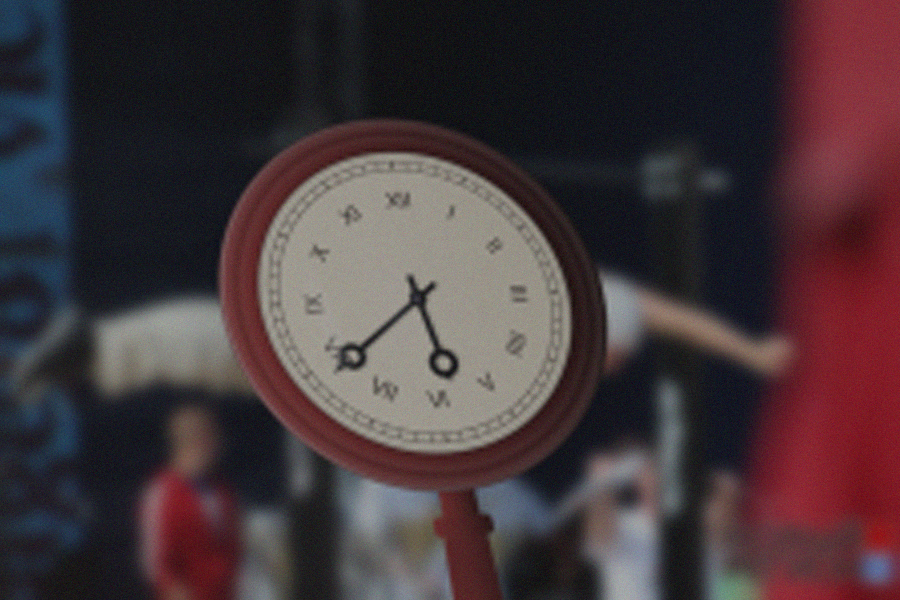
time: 5:39
